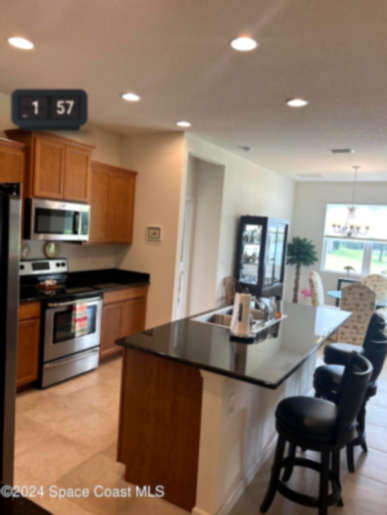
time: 1:57
